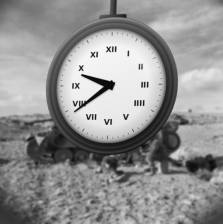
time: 9:39
